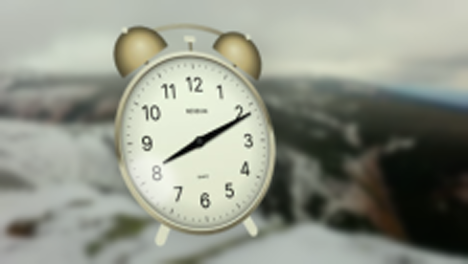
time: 8:11
